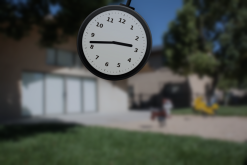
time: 2:42
